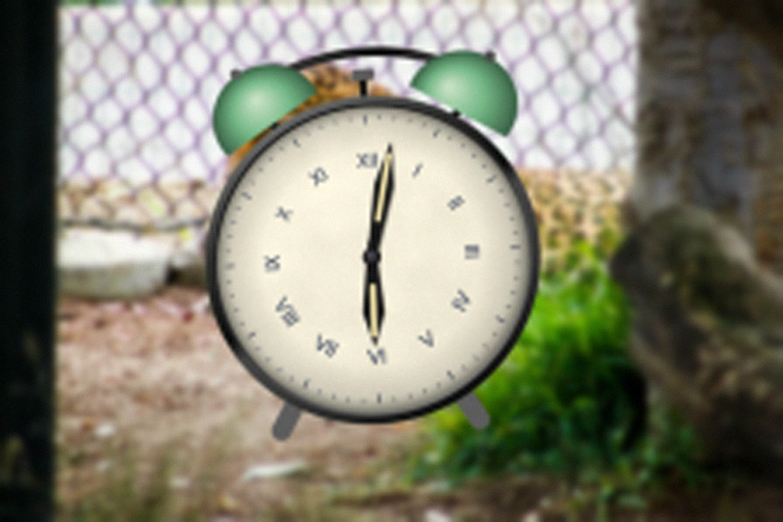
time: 6:02
